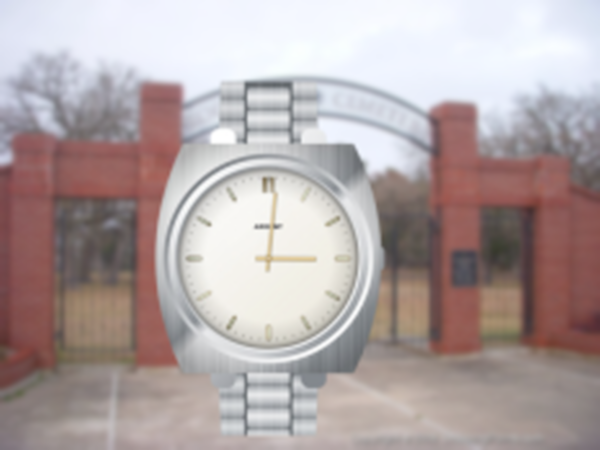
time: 3:01
